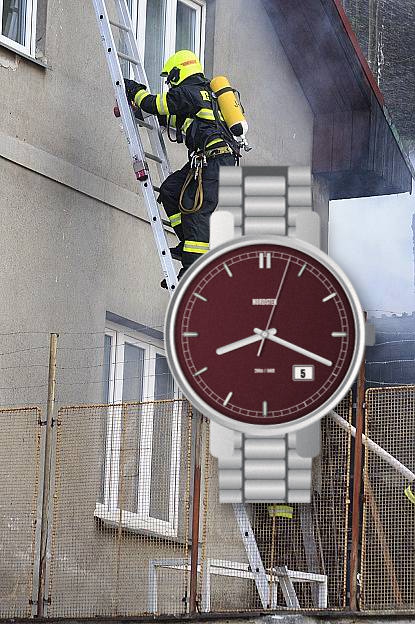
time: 8:19:03
